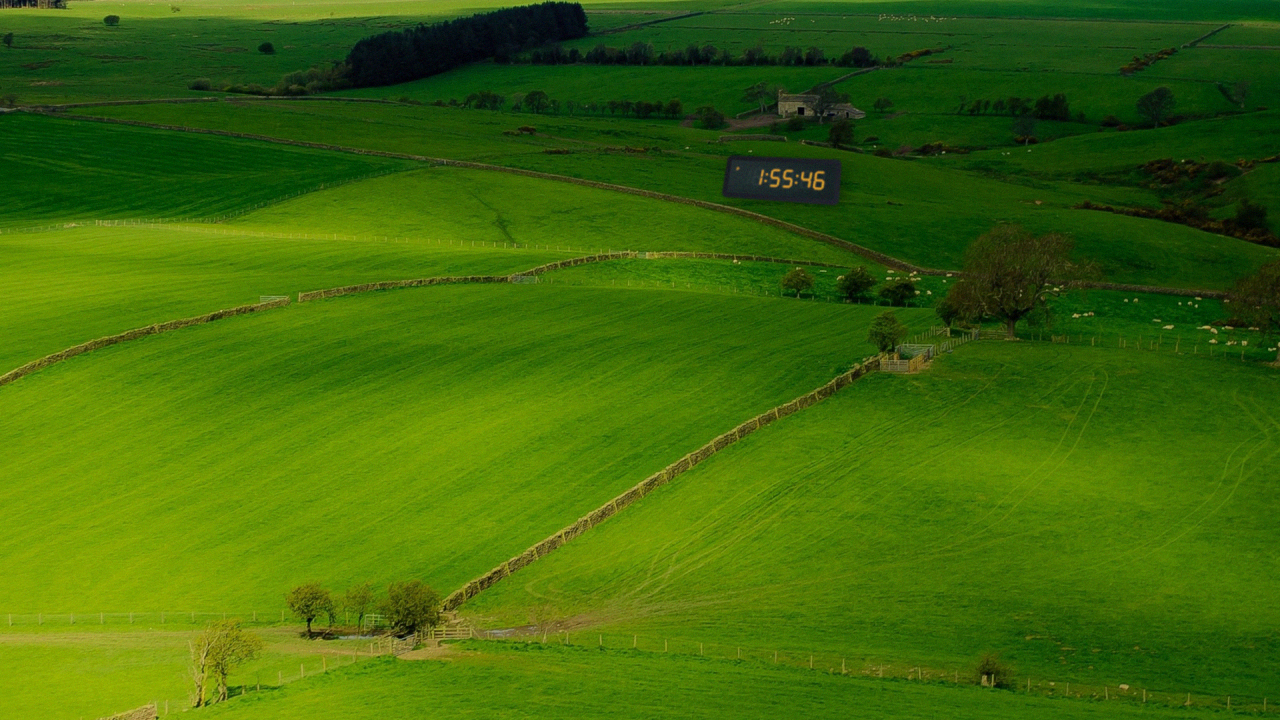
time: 1:55:46
